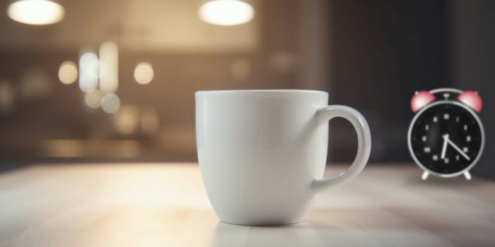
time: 6:22
